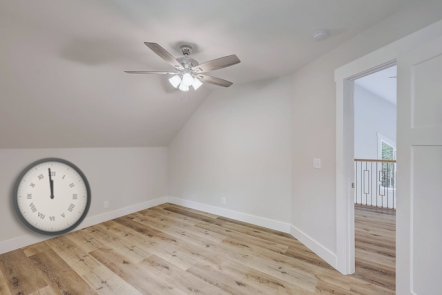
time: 11:59
